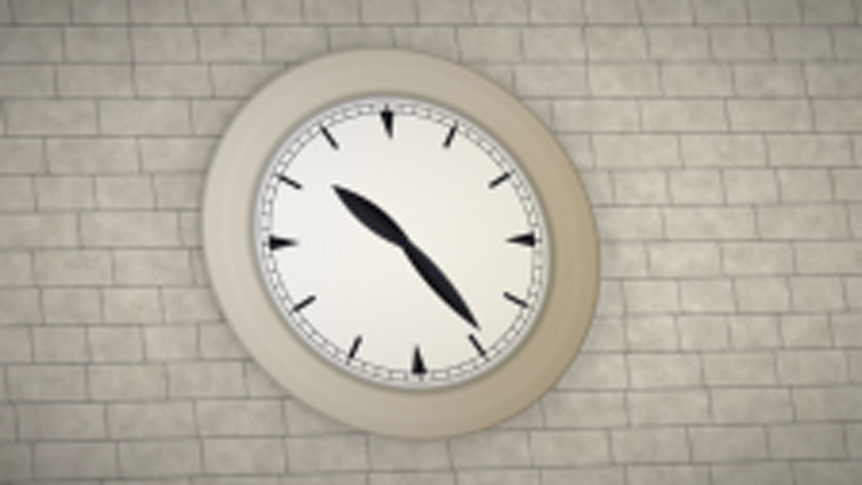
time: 10:24
